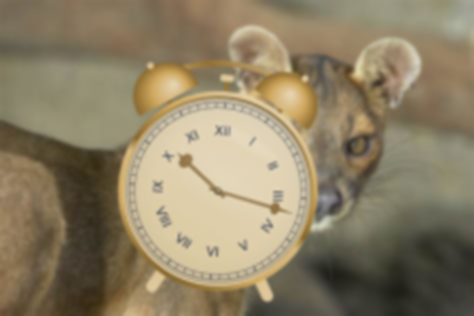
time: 10:17
